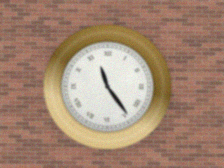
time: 11:24
